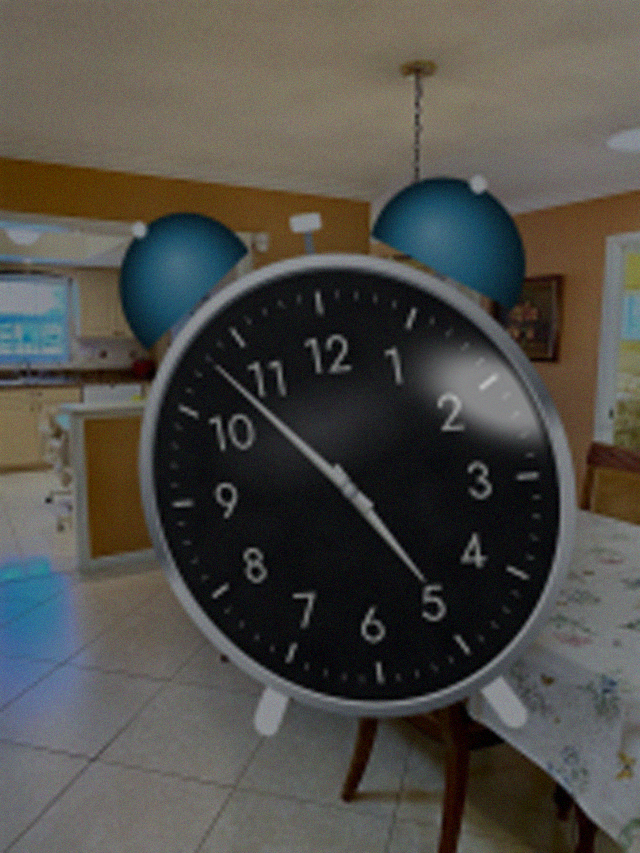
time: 4:53
